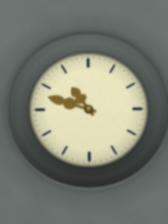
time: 10:48
